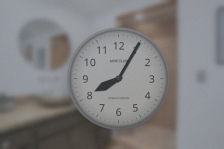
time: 8:05
